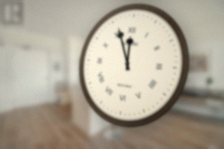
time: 11:56
